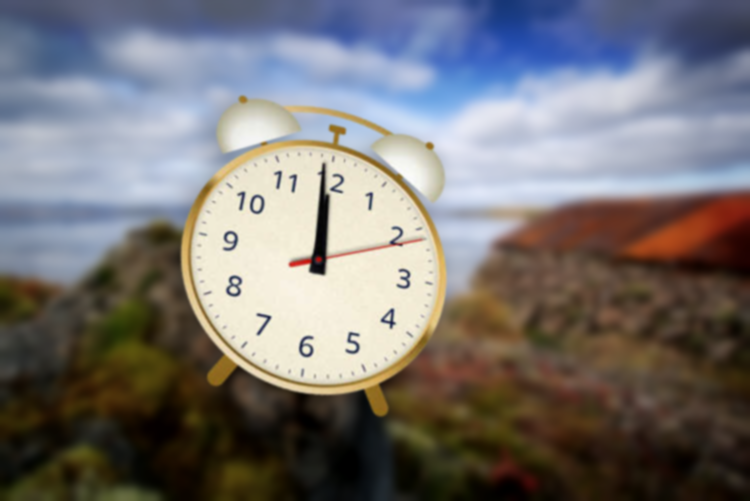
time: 11:59:11
